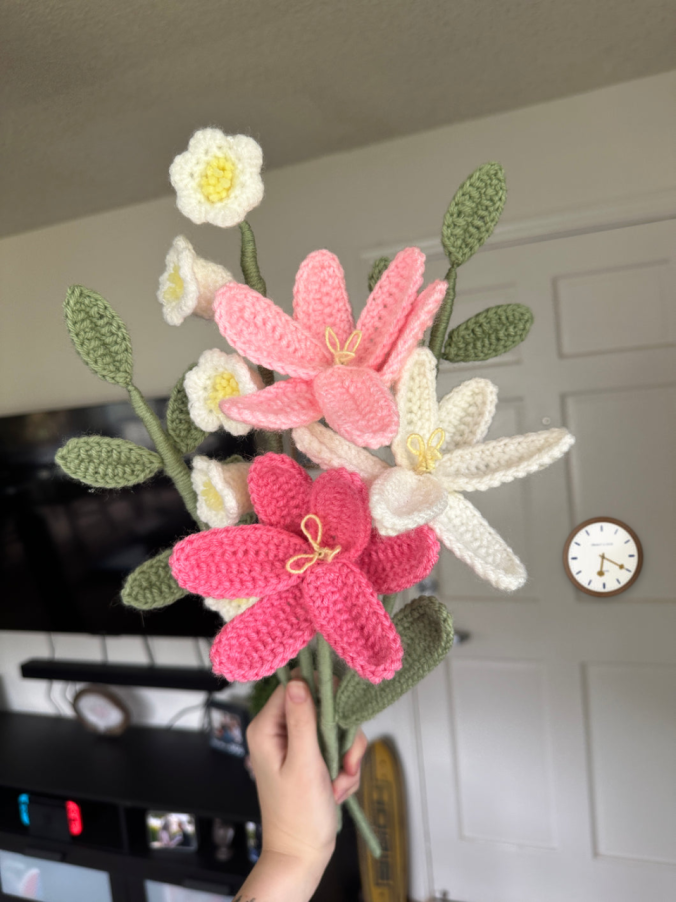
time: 6:20
